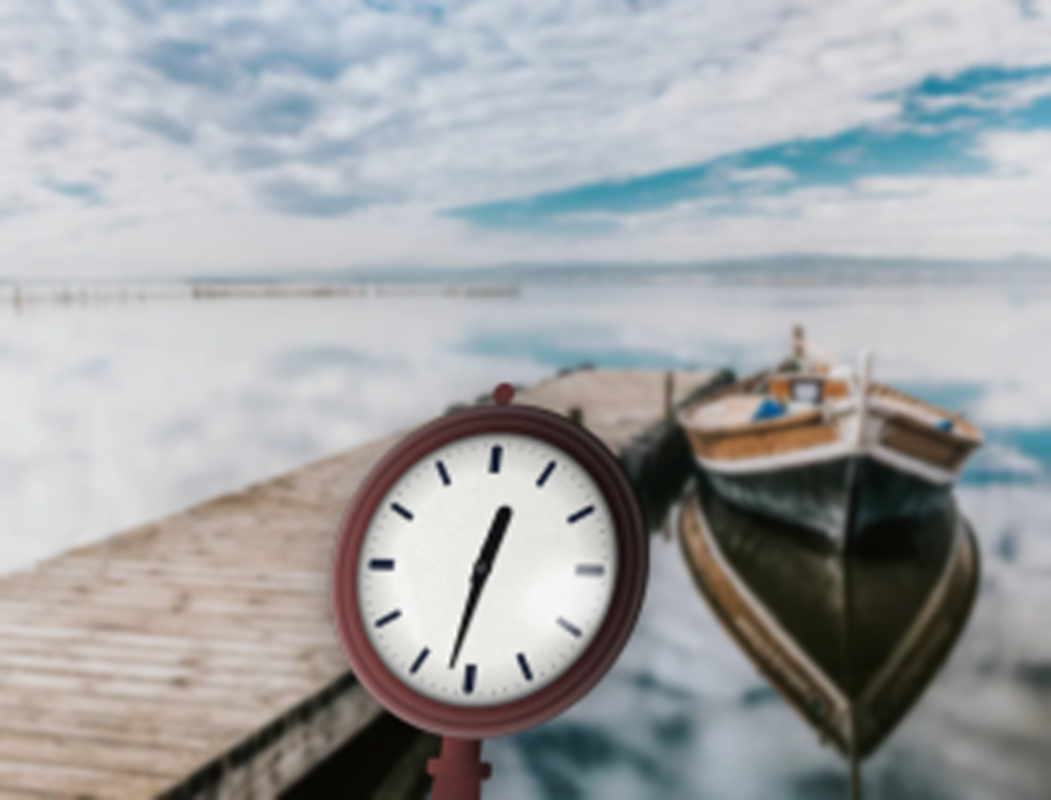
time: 12:32
